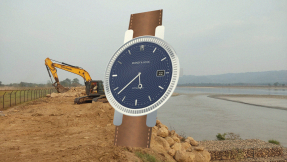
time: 5:38
